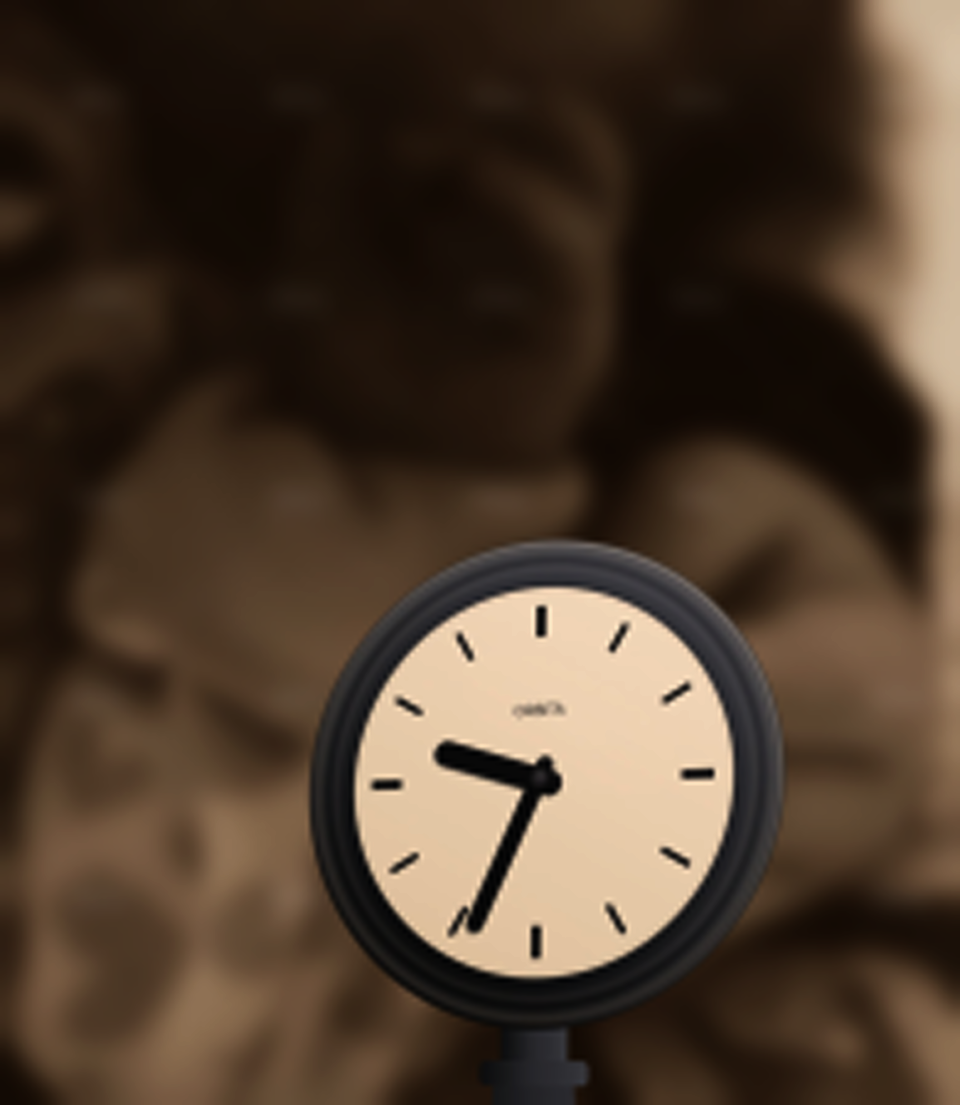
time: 9:34
